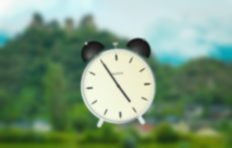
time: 4:55
